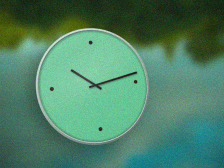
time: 10:13
